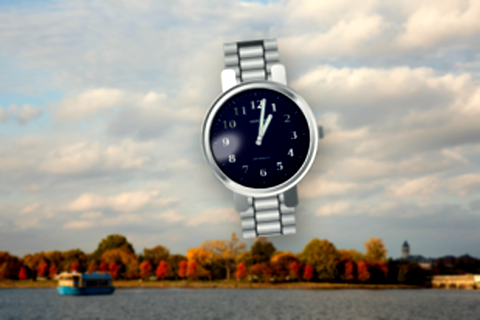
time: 1:02
